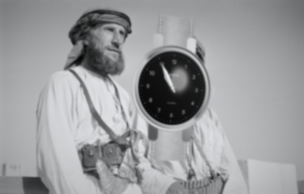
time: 10:55
